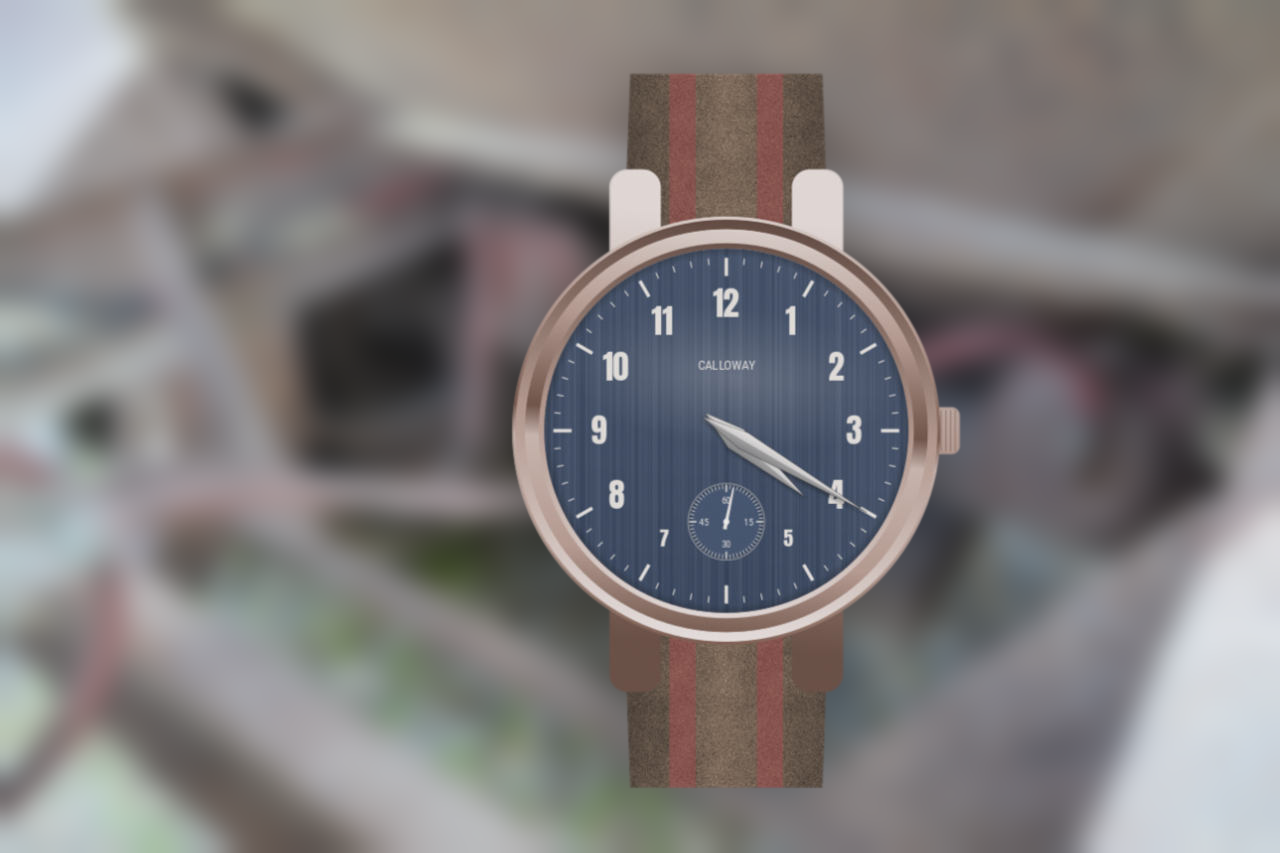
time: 4:20:02
